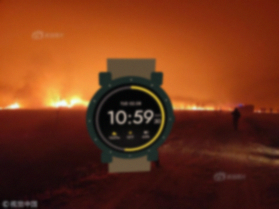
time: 10:59
